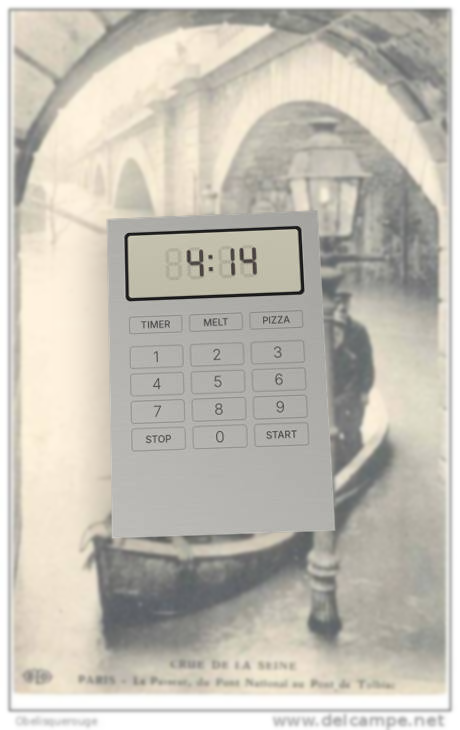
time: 4:14
